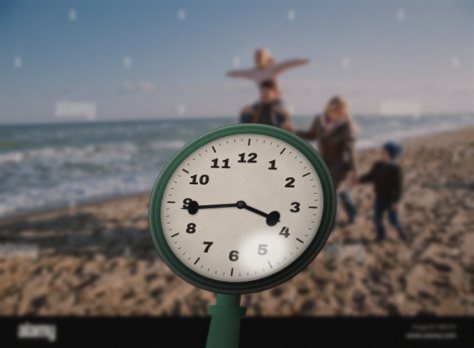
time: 3:44
